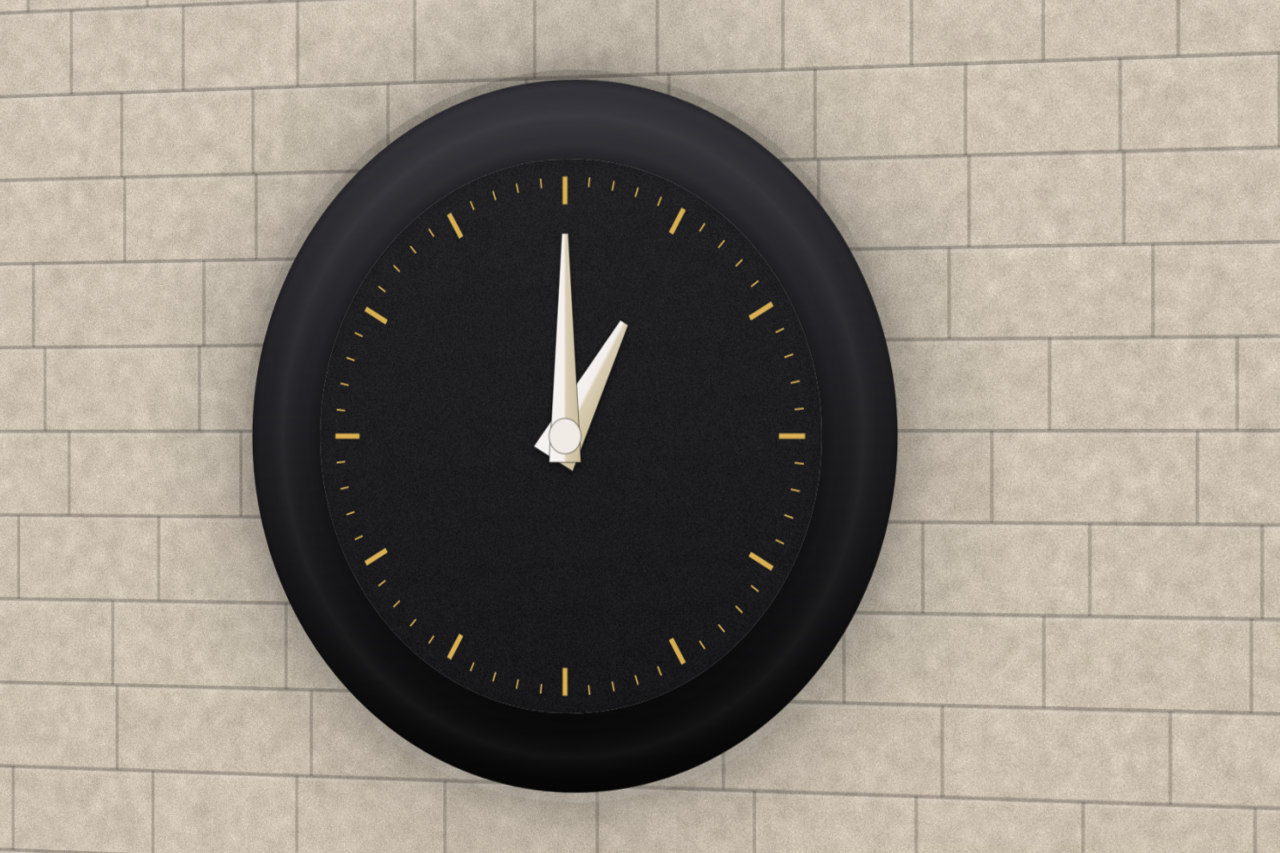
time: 1:00
